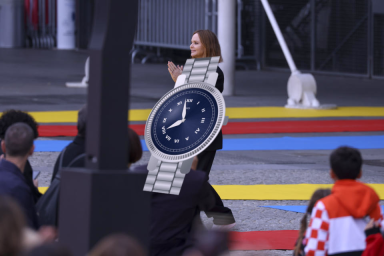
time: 7:58
